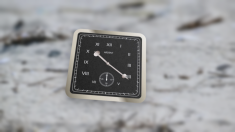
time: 10:21
